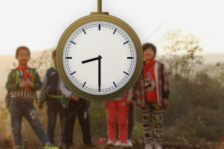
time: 8:30
